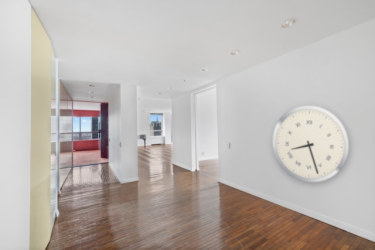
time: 8:27
